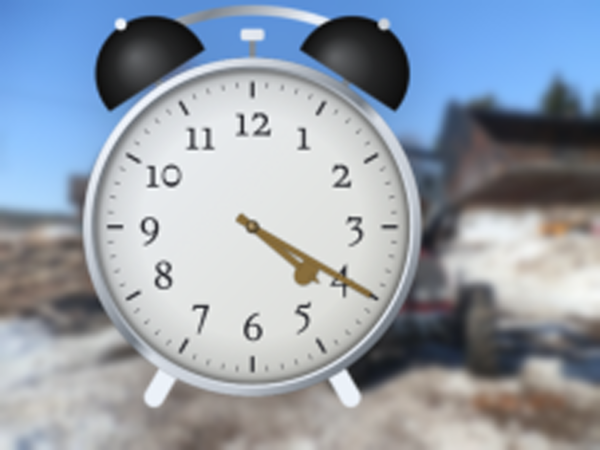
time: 4:20
